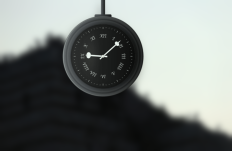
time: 9:08
